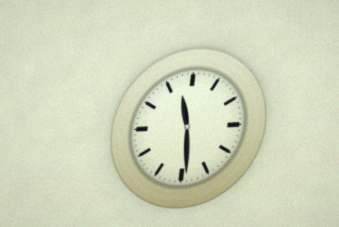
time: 11:29
